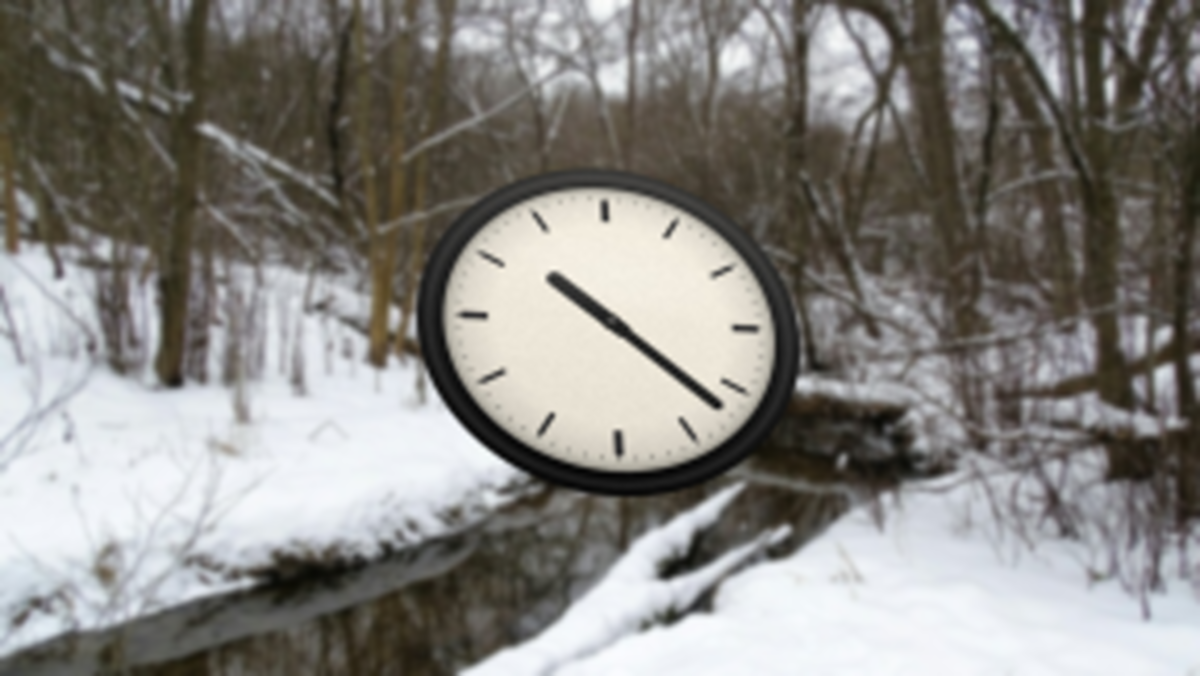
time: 10:22
